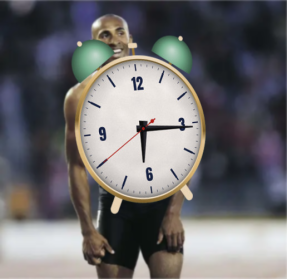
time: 6:15:40
